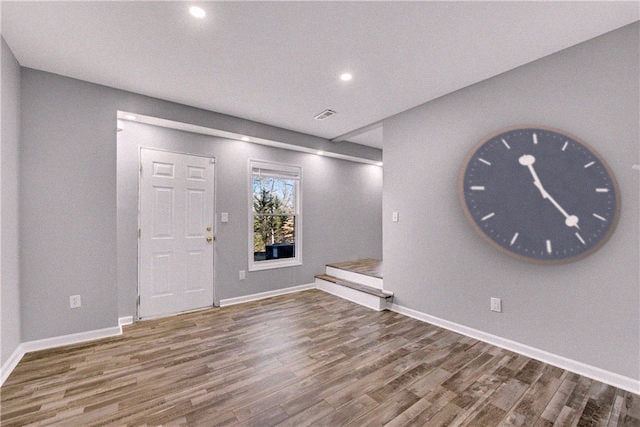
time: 11:24
